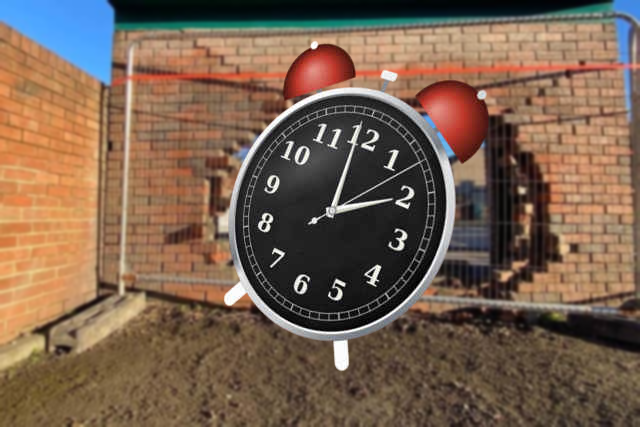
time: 1:59:07
